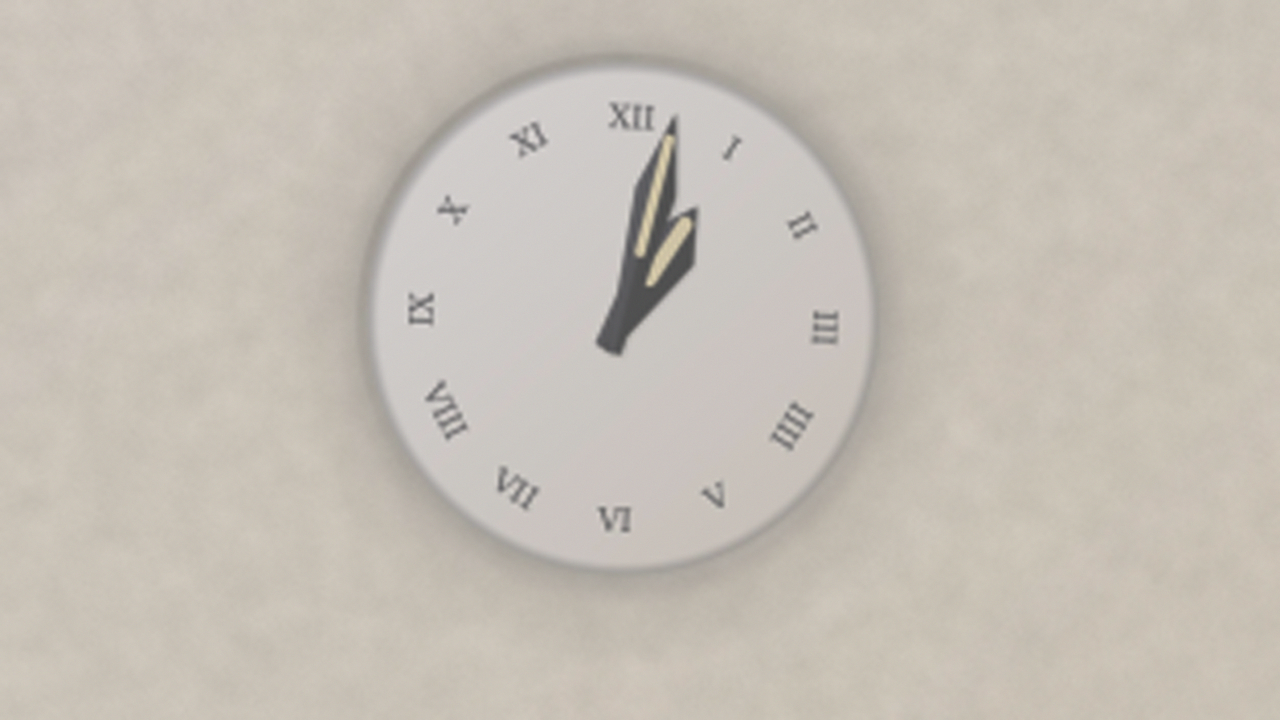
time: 1:02
